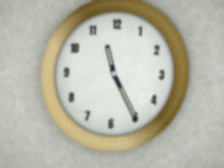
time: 11:25
